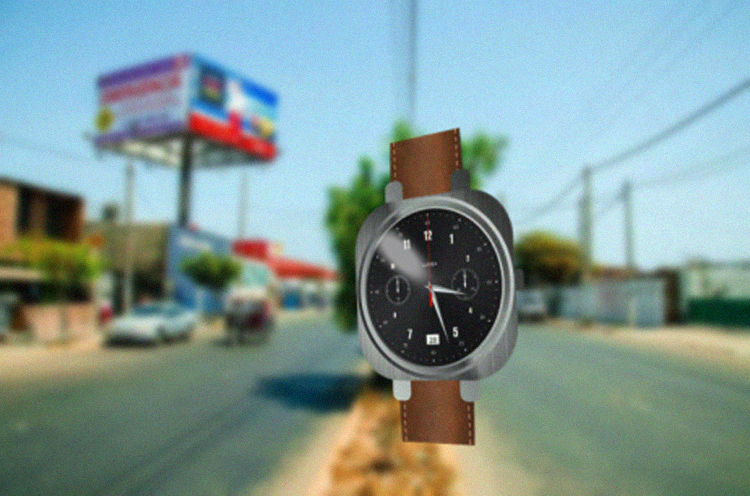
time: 3:27
